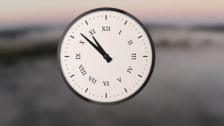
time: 10:52
